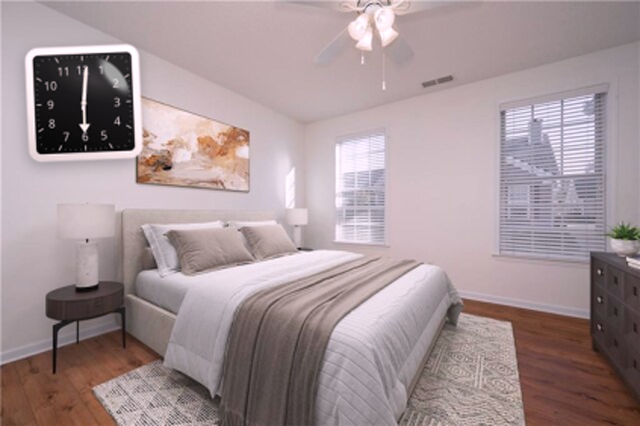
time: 6:01
